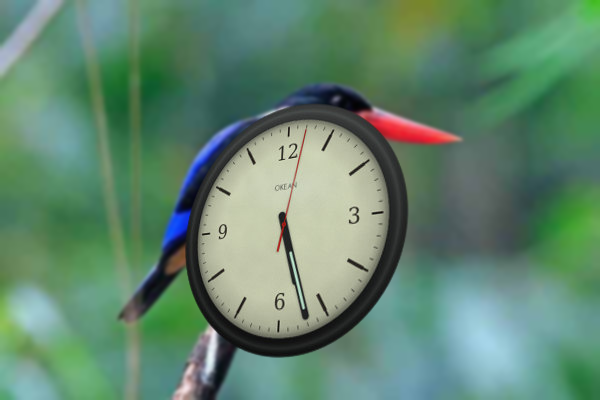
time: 5:27:02
